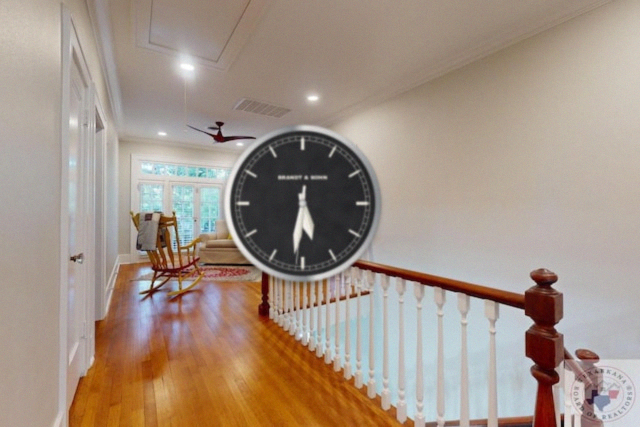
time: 5:31:31
